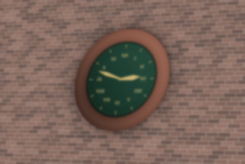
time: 2:48
